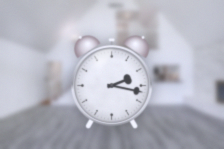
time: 2:17
